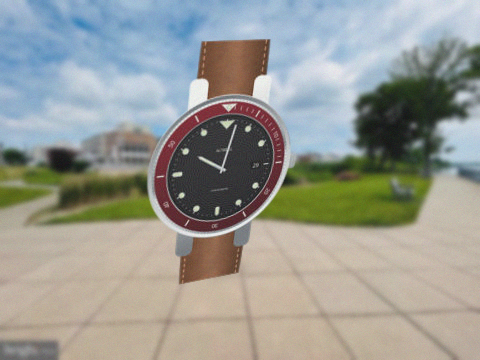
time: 10:02
